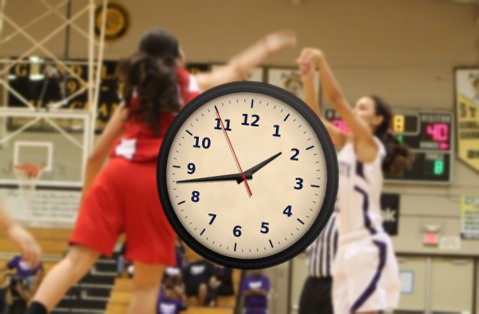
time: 1:42:55
